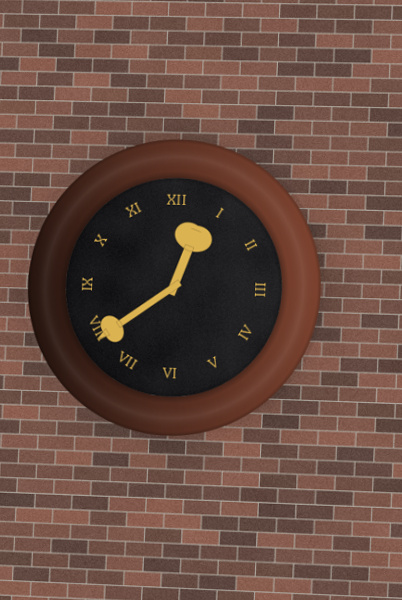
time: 12:39
